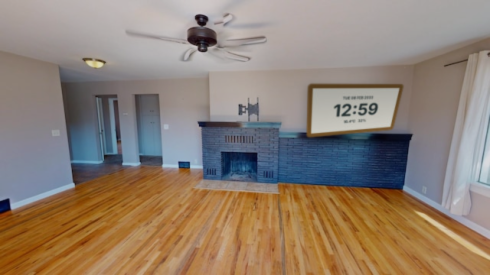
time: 12:59
